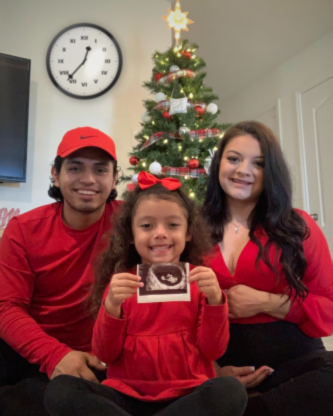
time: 12:37
